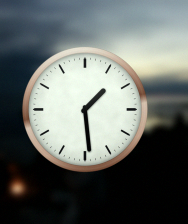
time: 1:29
